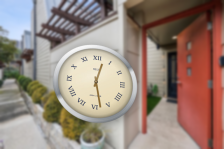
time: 12:28
